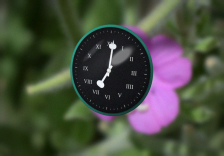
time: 7:01
